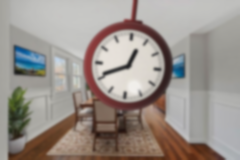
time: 12:41
